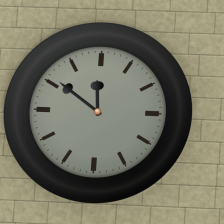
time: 11:51
